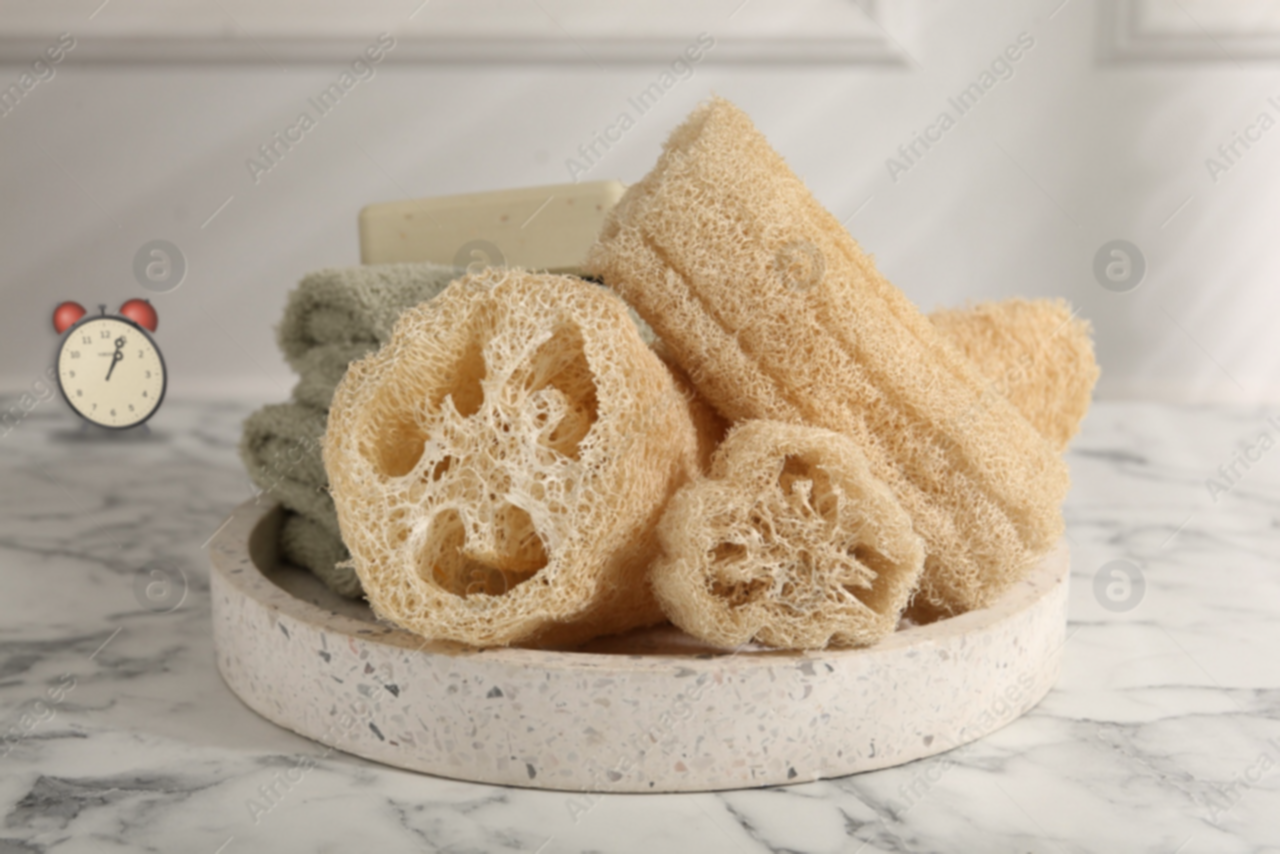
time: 1:04
